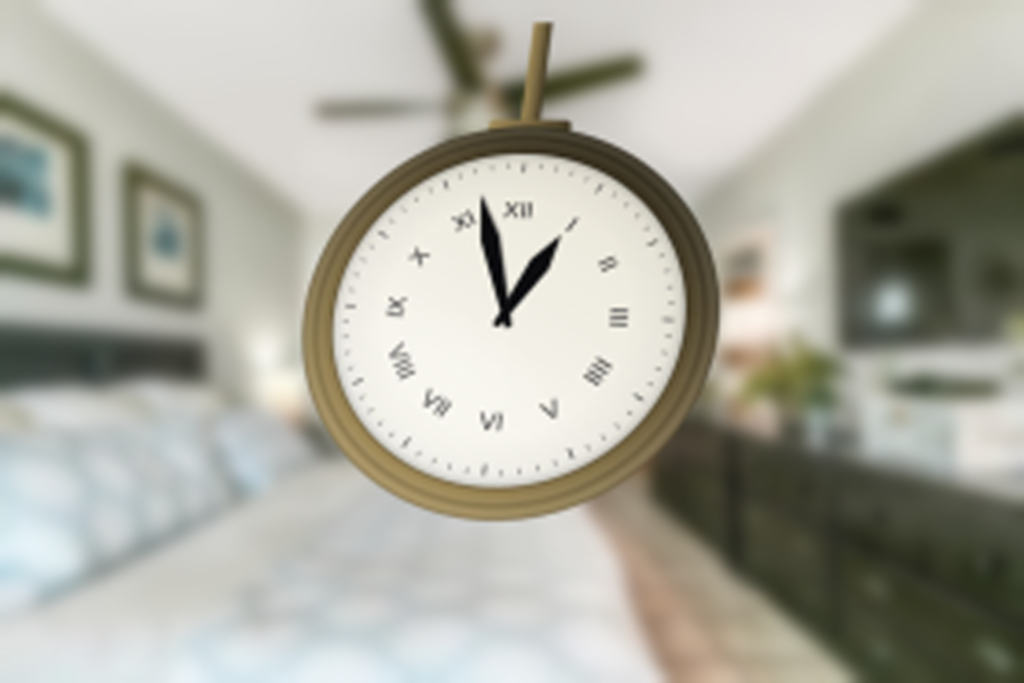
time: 12:57
